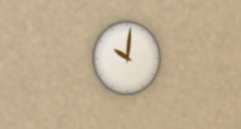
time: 10:01
